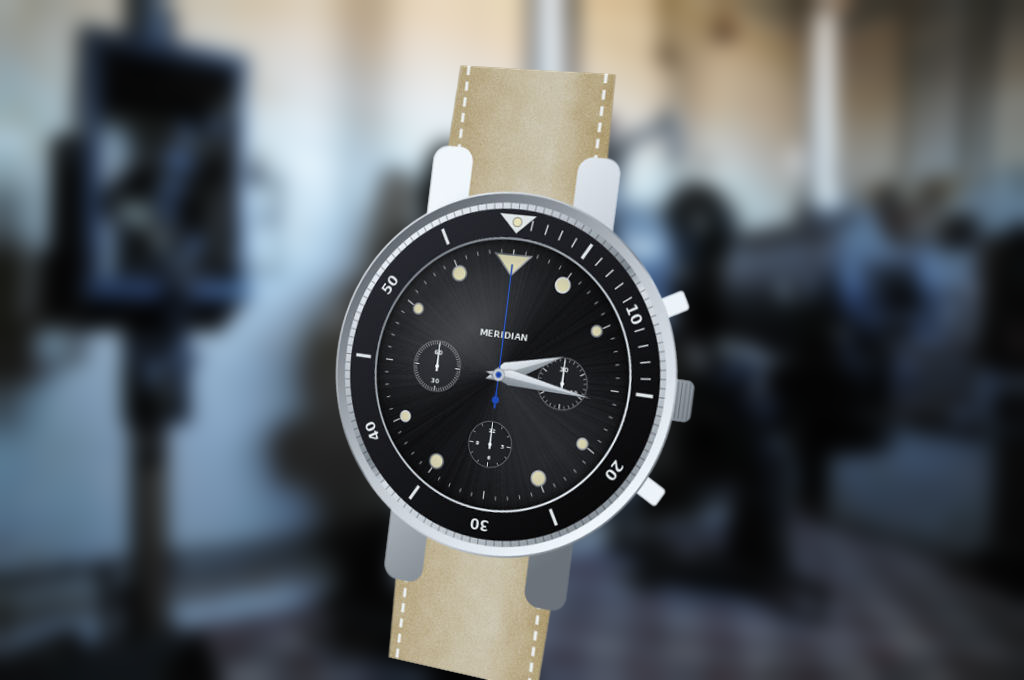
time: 2:16
